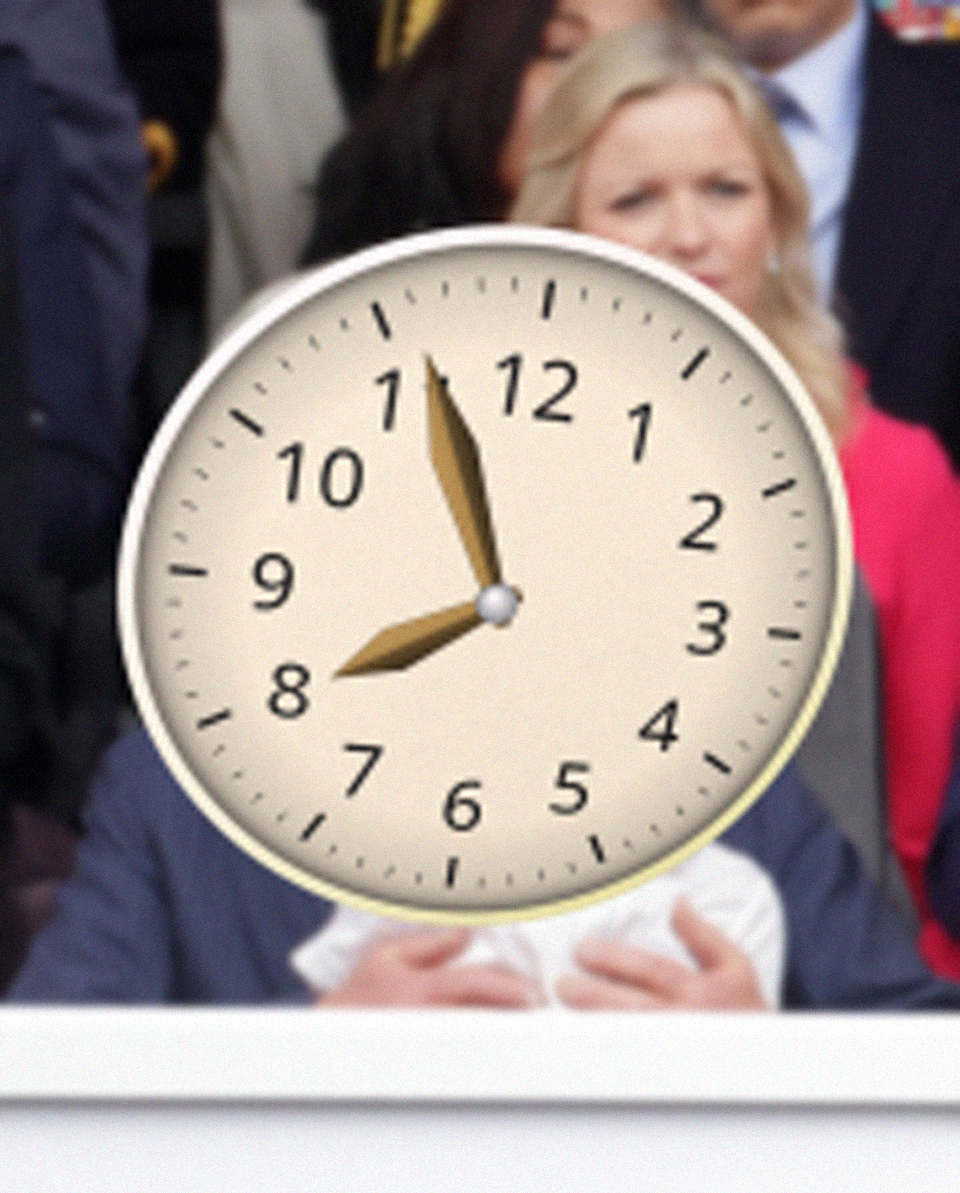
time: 7:56
